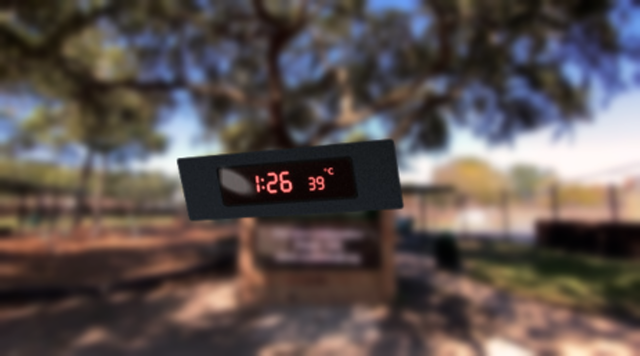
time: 1:26
